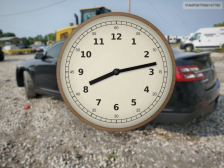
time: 8:13
